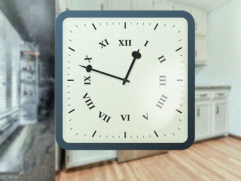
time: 12:48
